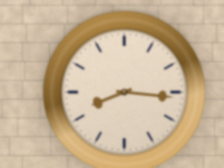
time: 8:16
